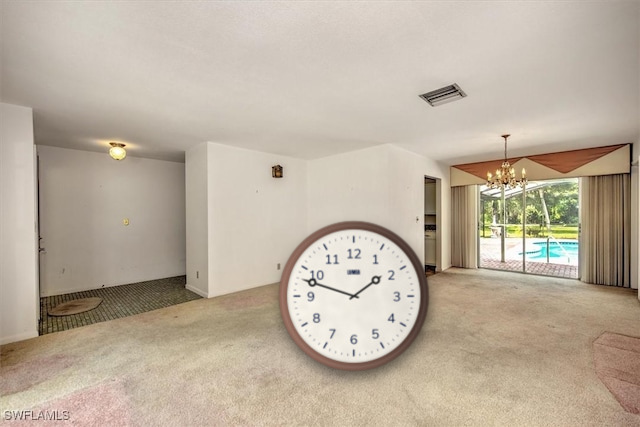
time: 1:48
